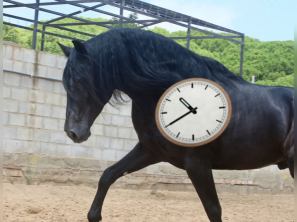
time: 10:40
